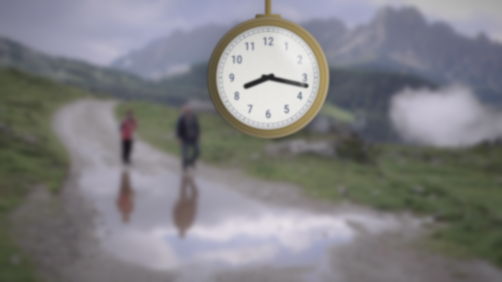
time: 8:17
